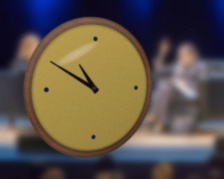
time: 10:50
